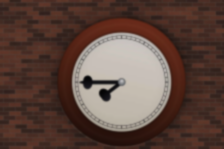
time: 7:45
